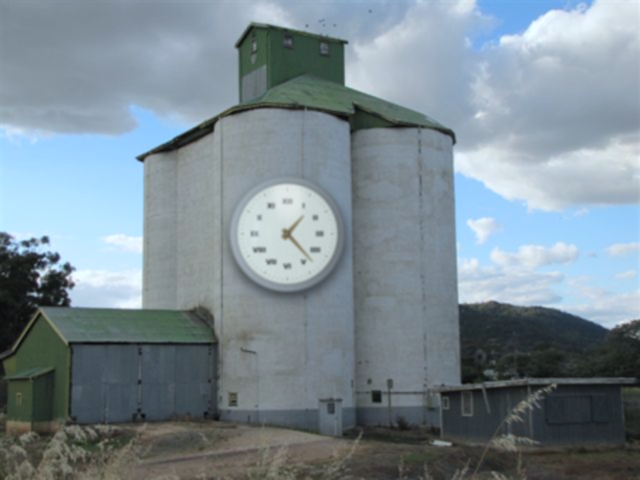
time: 1:23
